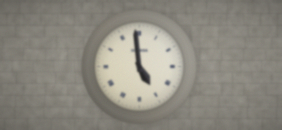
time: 4:59
